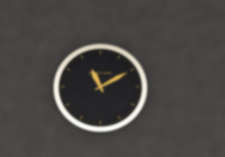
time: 11:10
